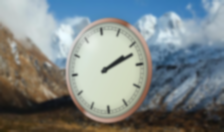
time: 2:12
